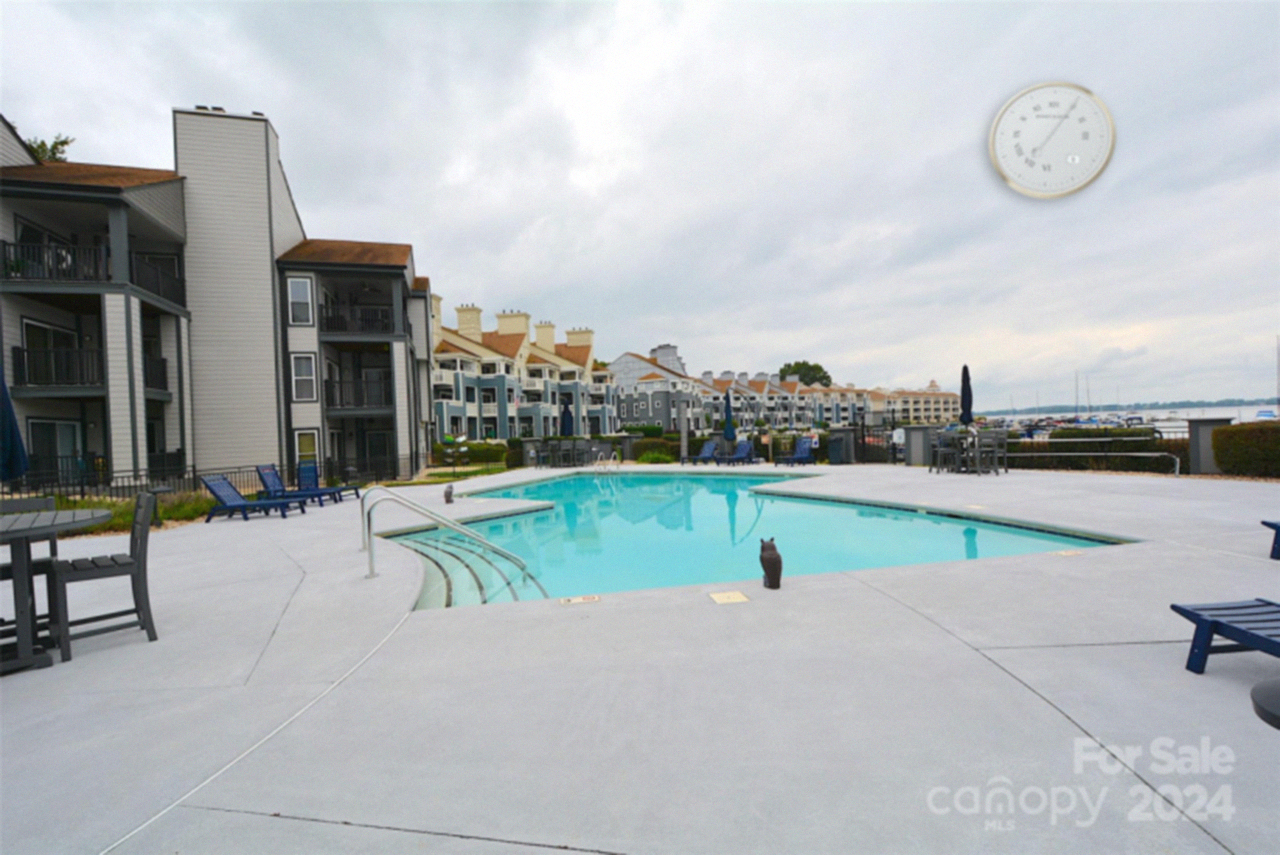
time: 7:05
